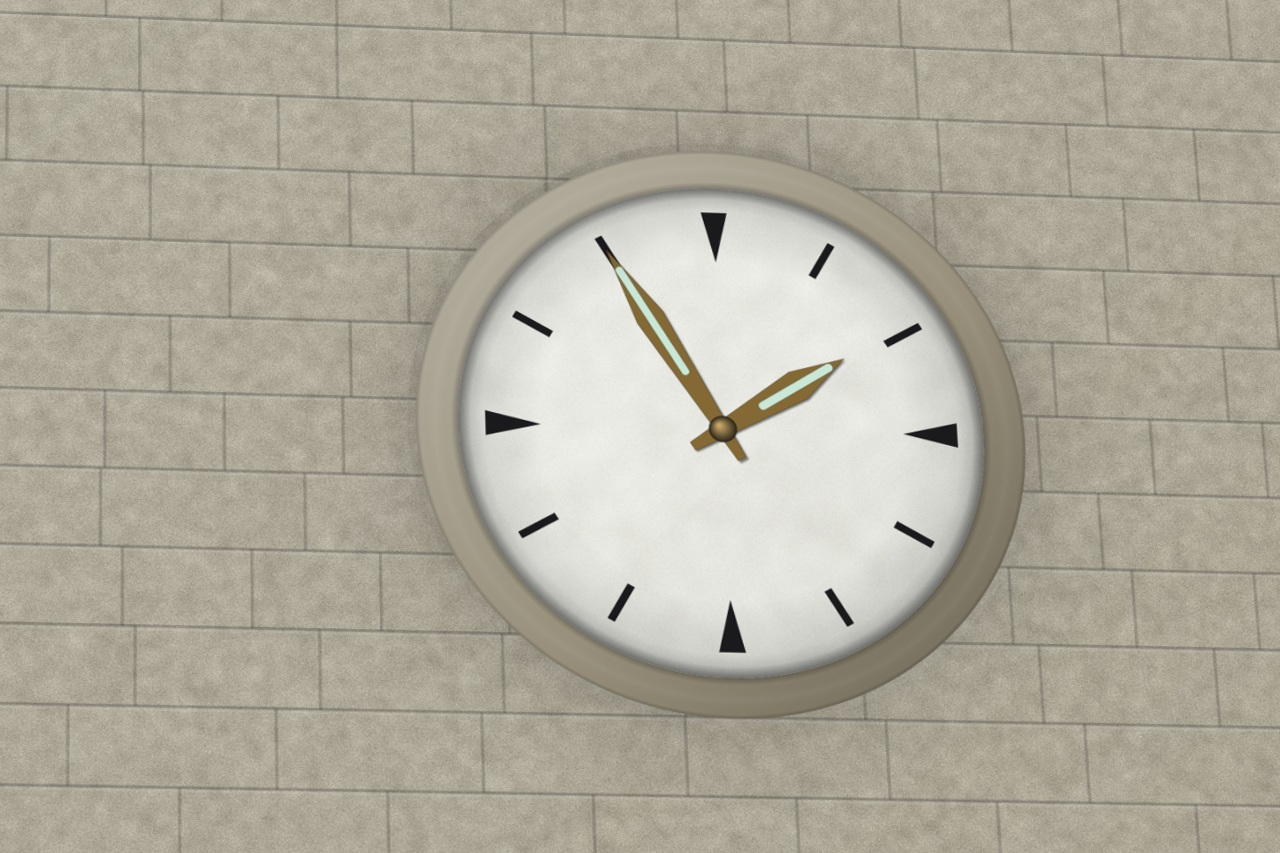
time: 1:55
